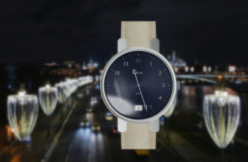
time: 11:27
